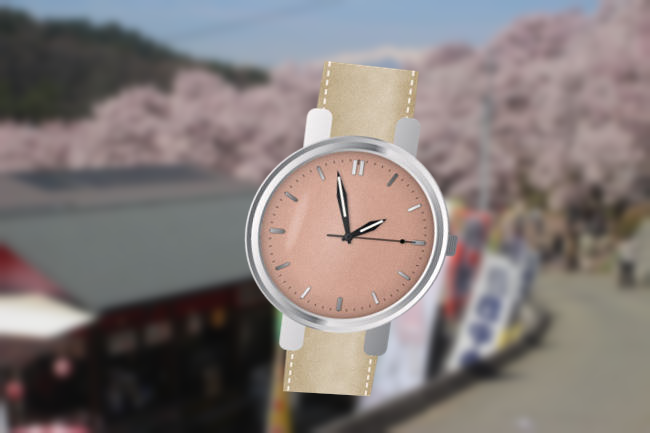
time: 1:57:15
